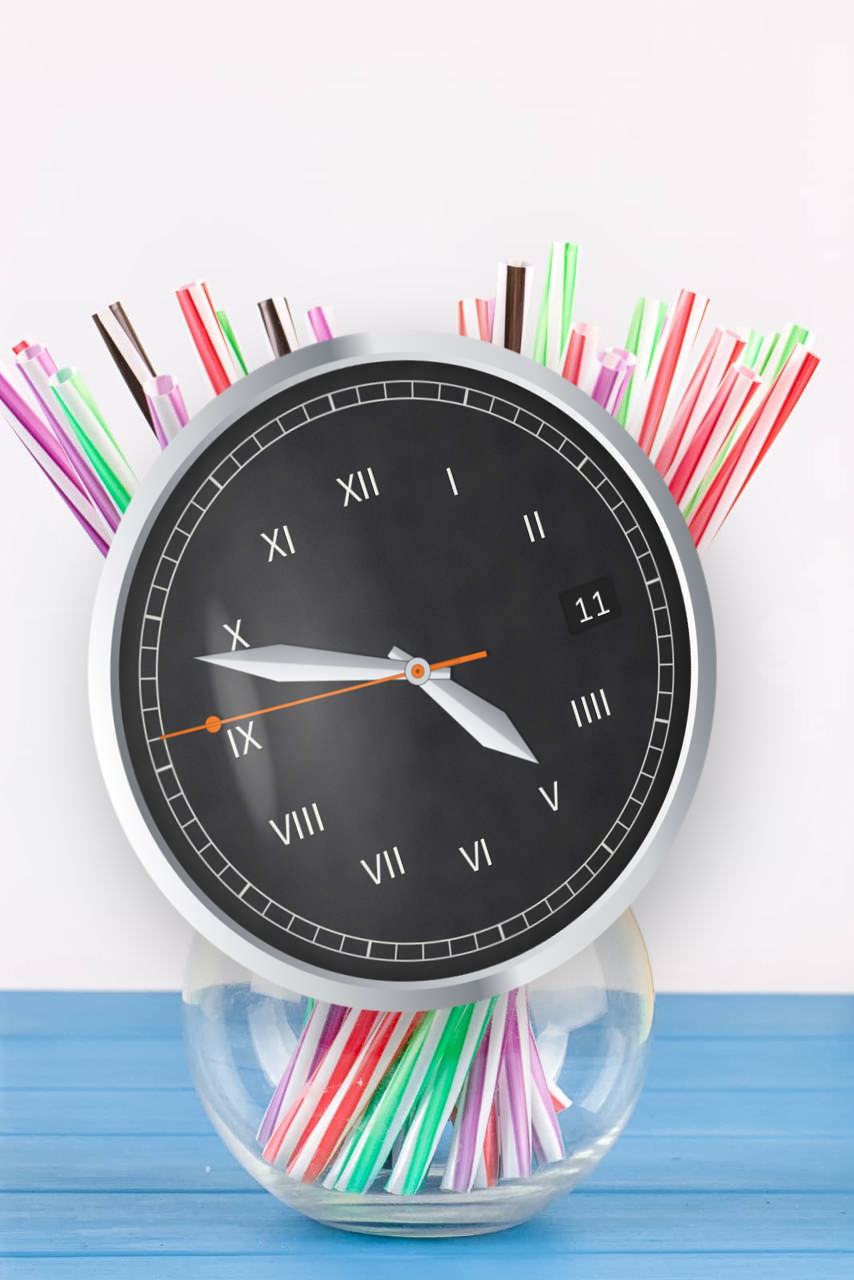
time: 4:48:46
